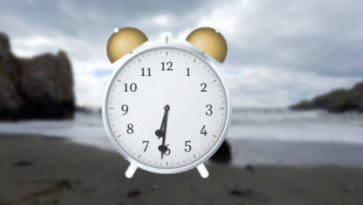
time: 6:31
